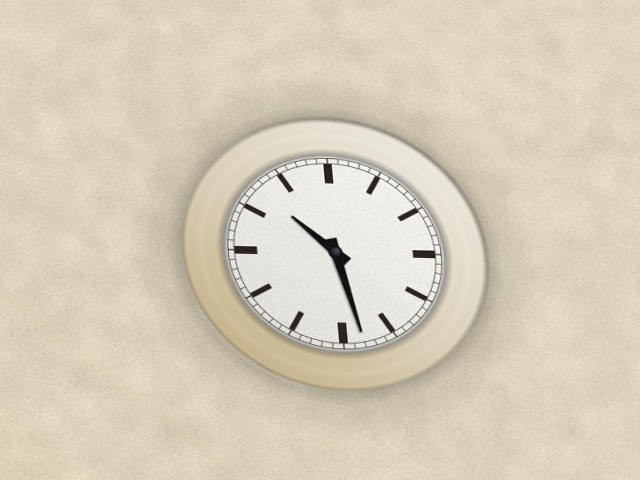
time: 10:28
